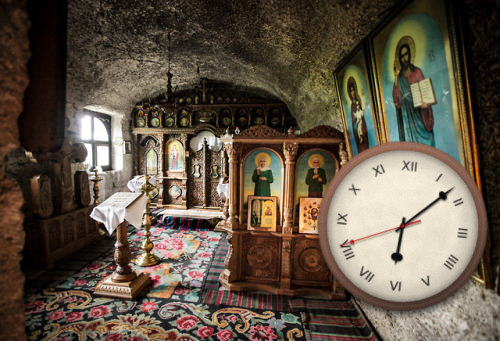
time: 6:07:41
